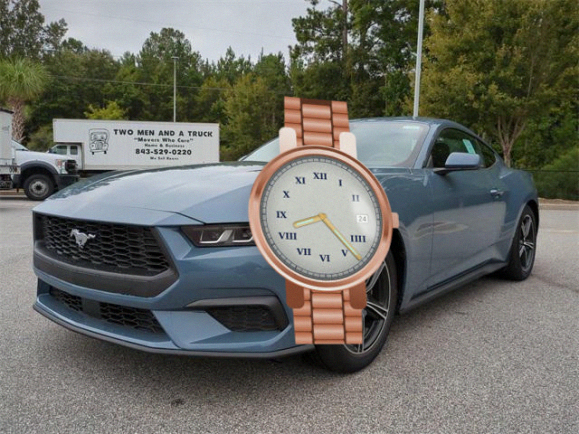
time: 8:23
